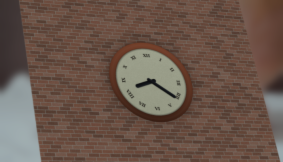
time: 8:21
